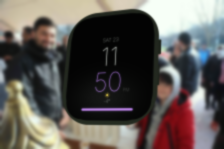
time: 11:50
